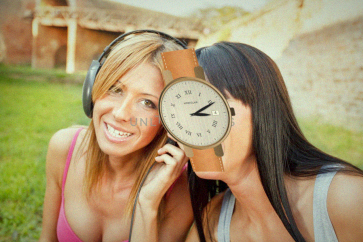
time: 3:11
